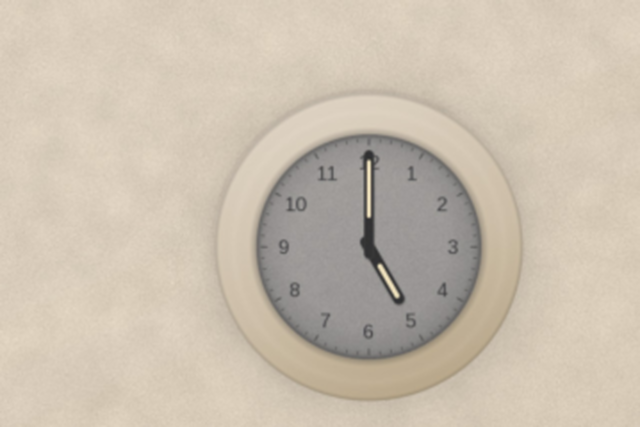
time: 5:00
